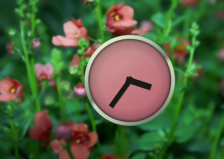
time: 3:36
